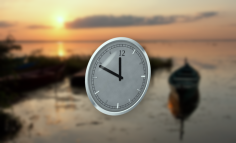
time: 11:49
